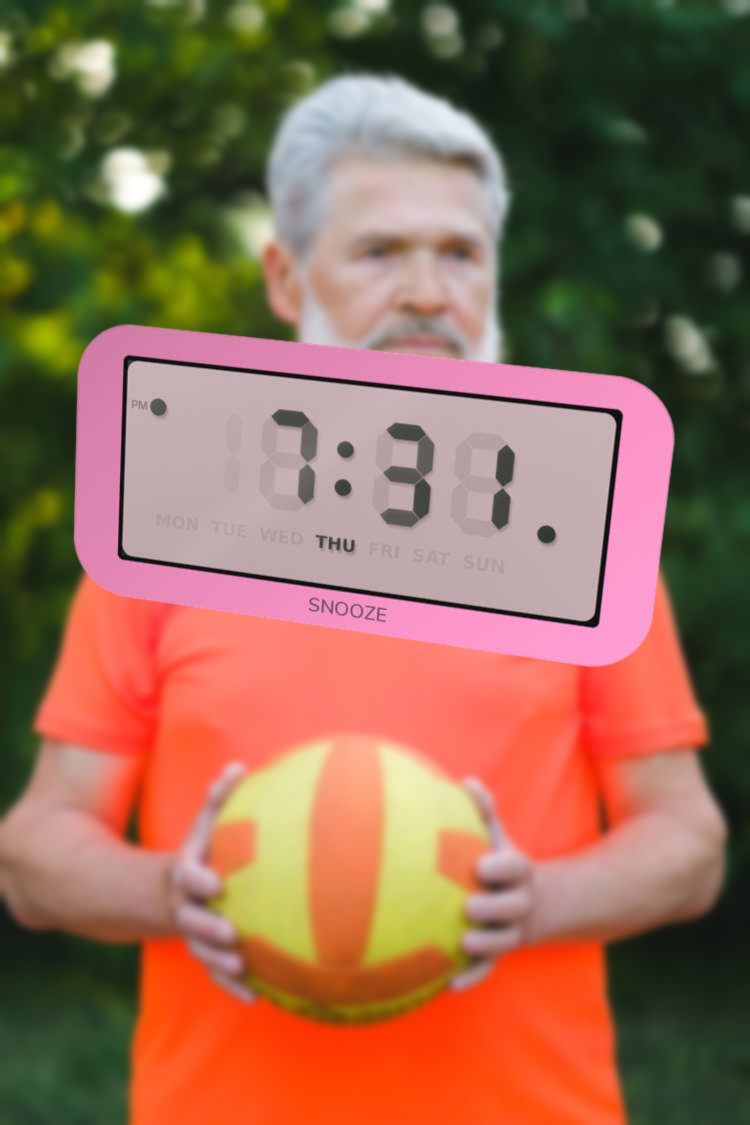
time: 7:31
